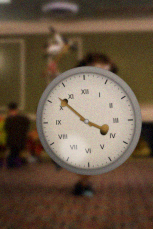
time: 3:52
